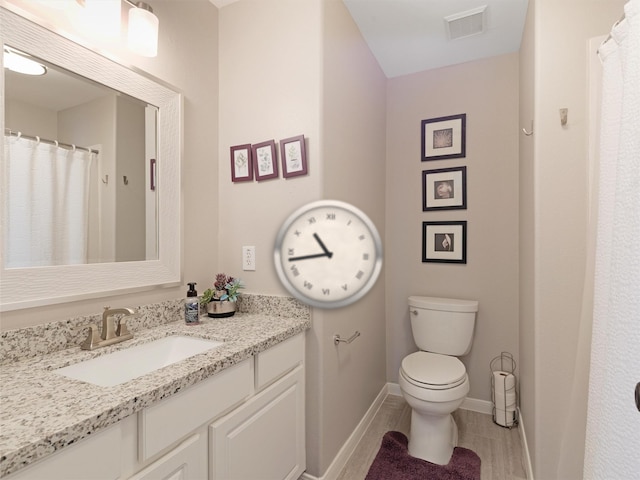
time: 10:43
